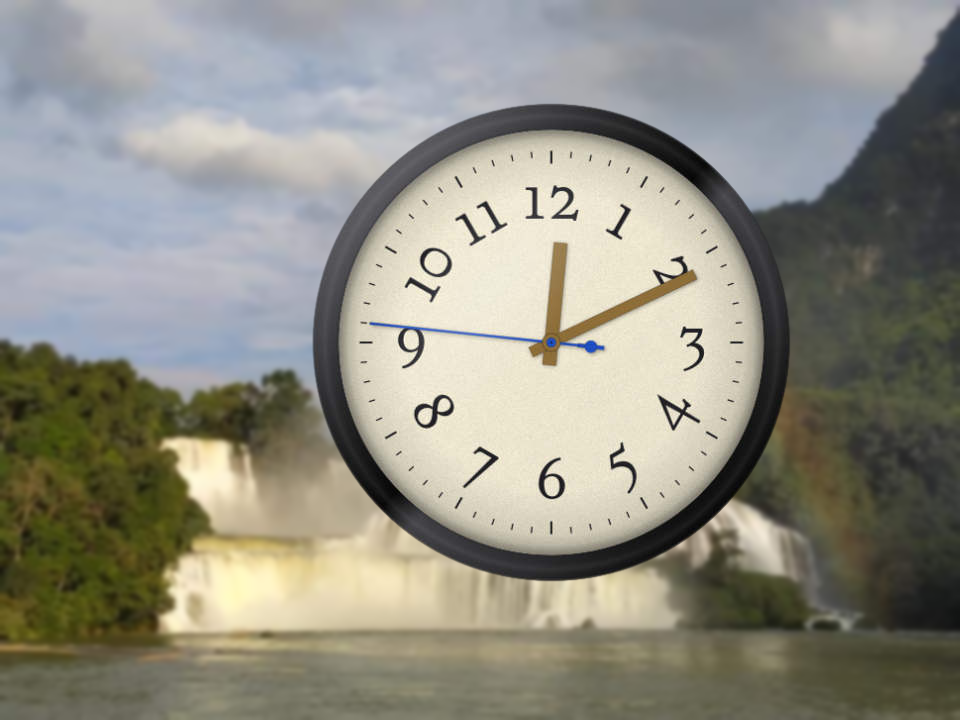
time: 12:10:46
